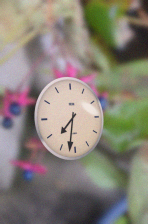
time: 7:32
